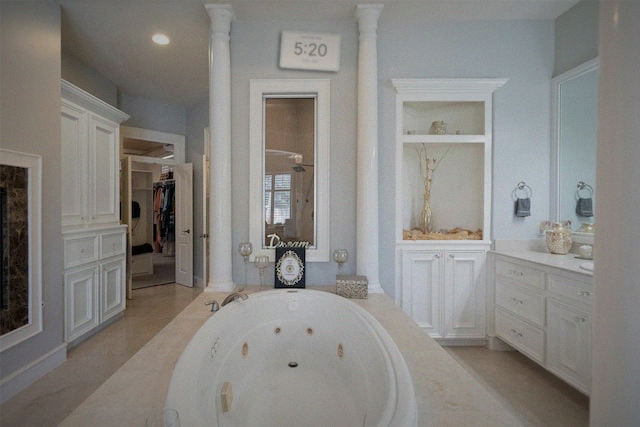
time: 5:20
